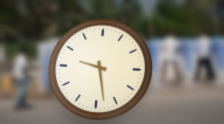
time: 9:28
